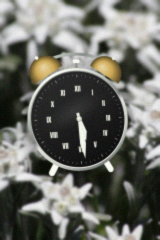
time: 5:29
